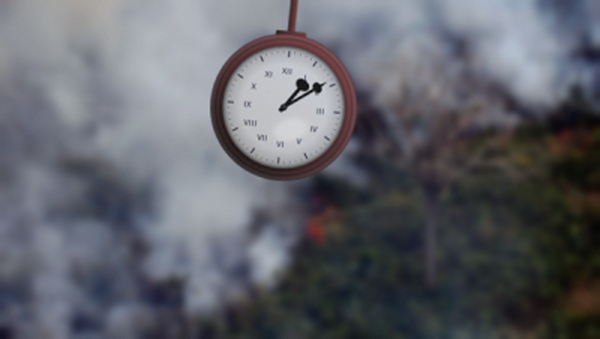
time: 1:09
